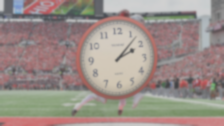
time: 2:07
